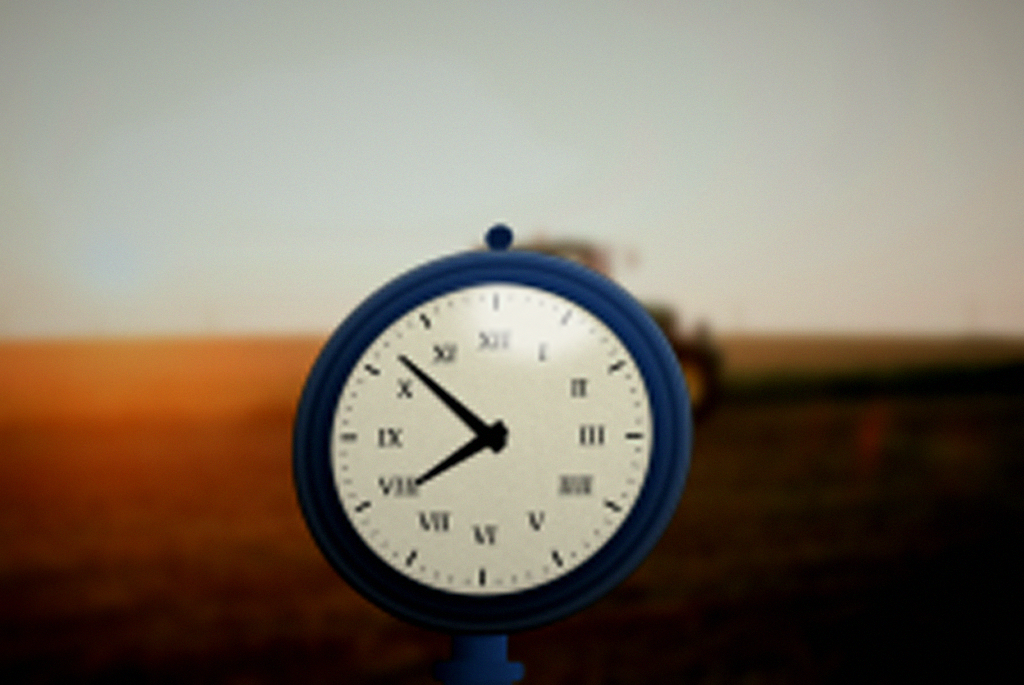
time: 7:52
